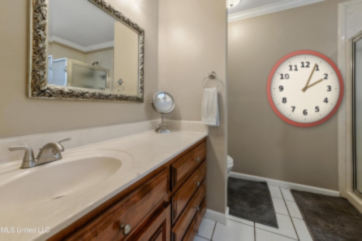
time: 2:04
